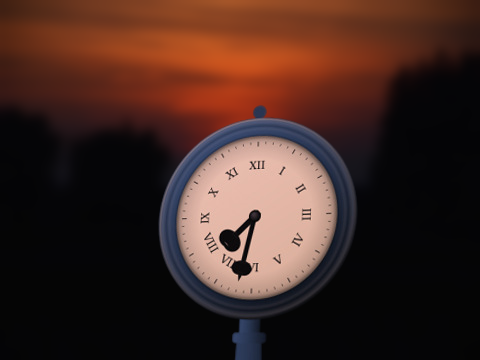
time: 7:32
